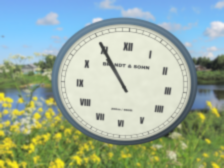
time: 10:55
